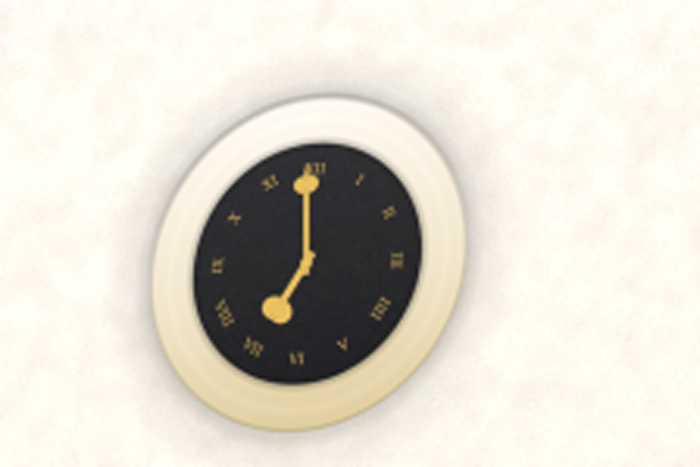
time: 6:59
